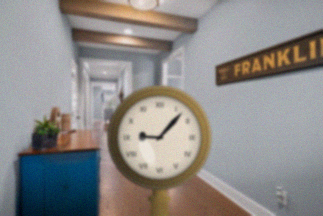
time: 9:07
